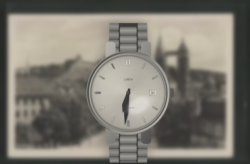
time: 6:31
